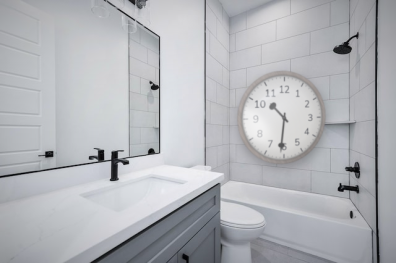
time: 10:31
